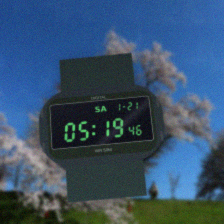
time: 5:19:46
